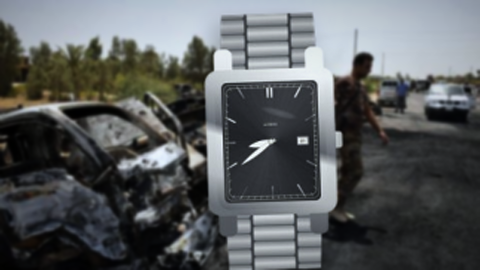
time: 8:39
